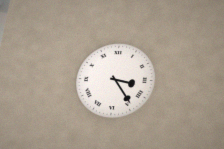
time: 3:24
